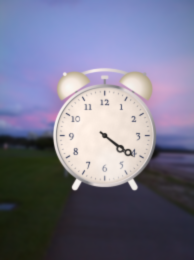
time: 4:21
